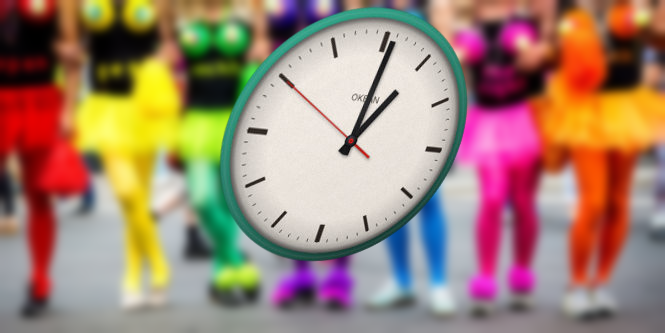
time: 1:00:50
